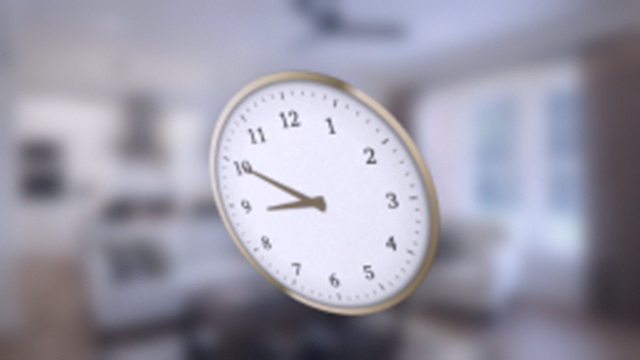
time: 8:50
